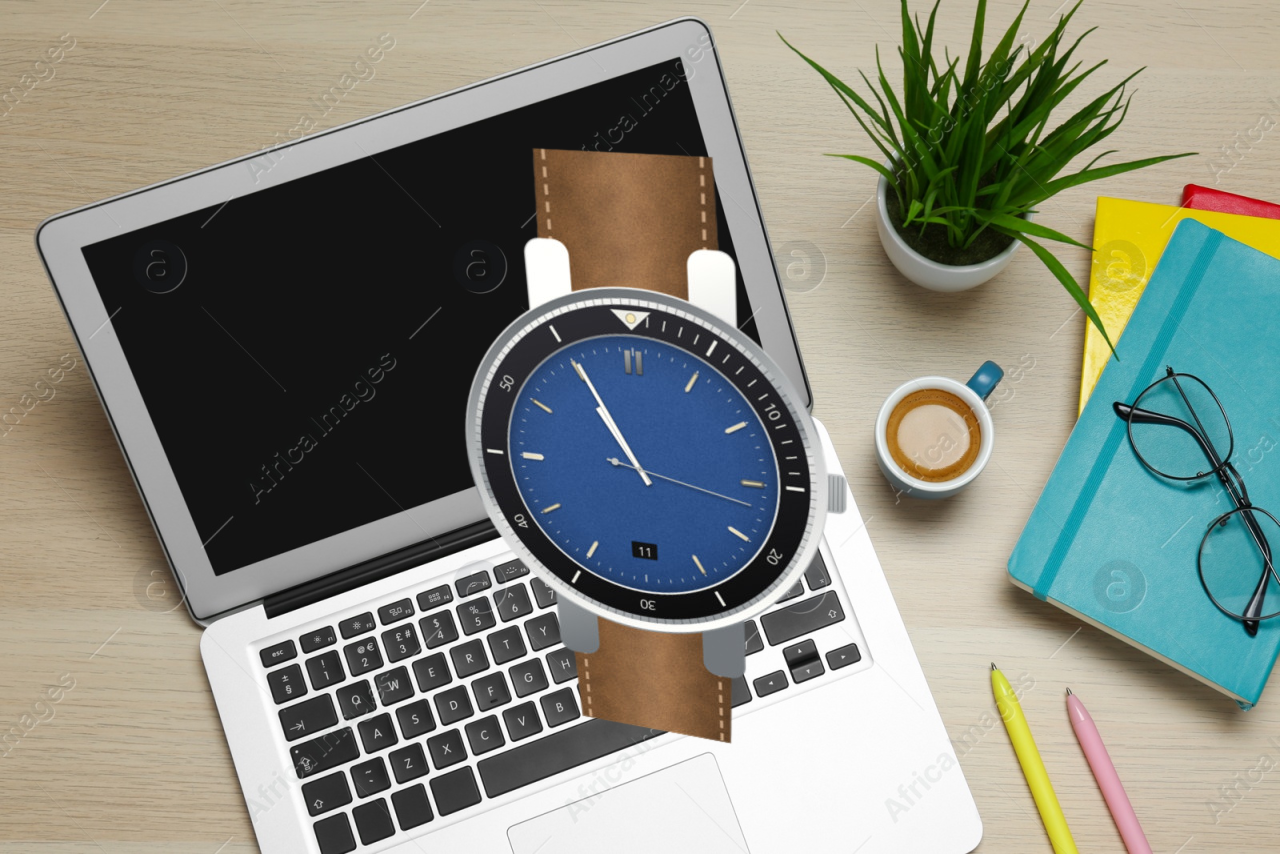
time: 10:55:17
